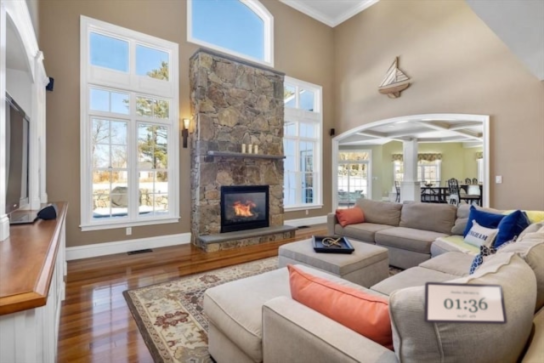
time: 1:36
